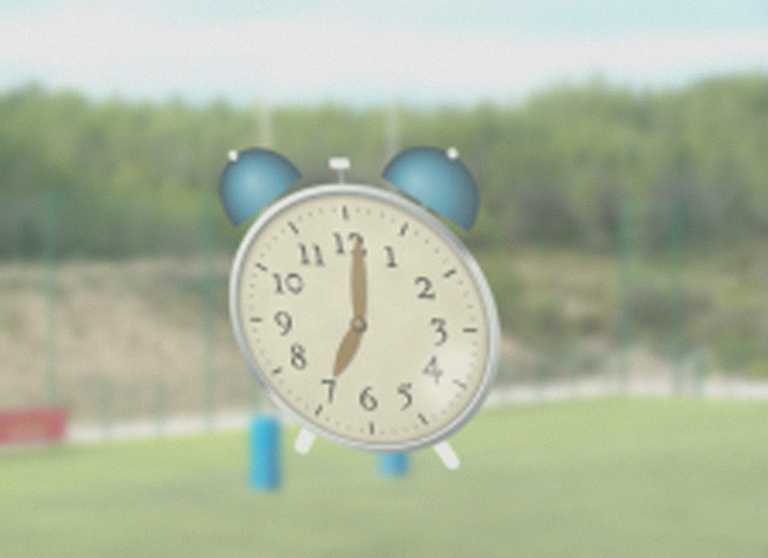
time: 7:01
